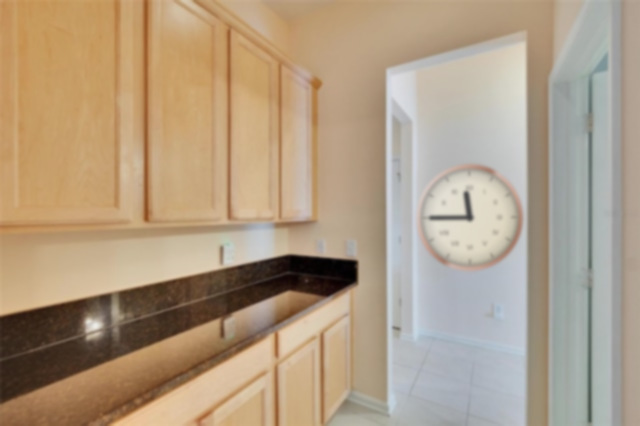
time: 11:45
